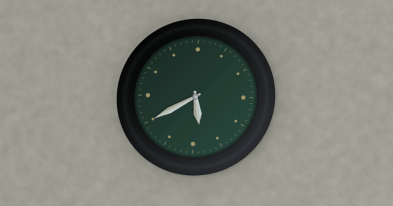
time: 5:40
